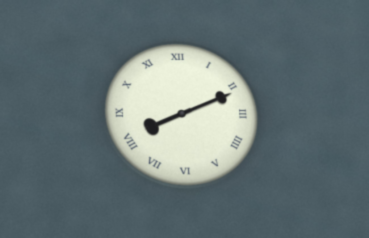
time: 8:11
